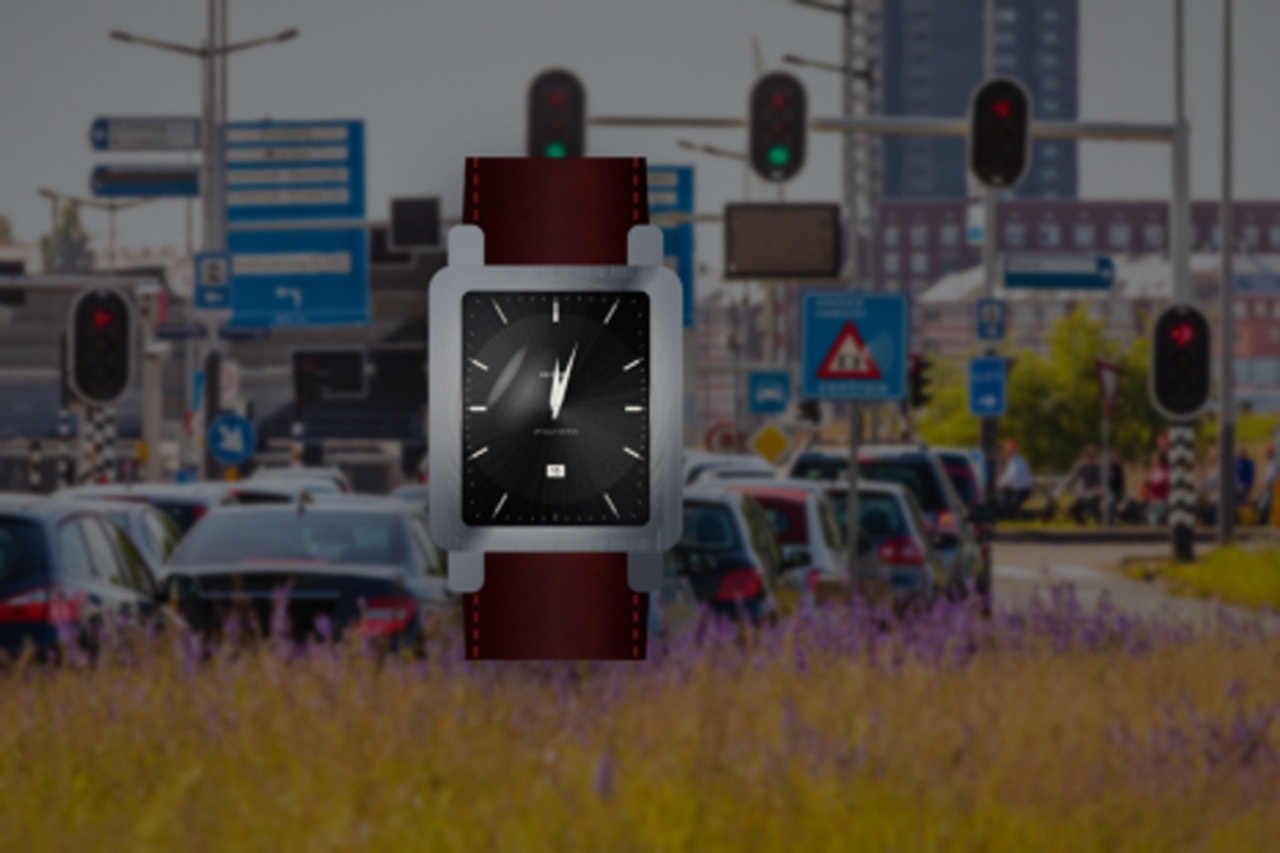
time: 12:03
